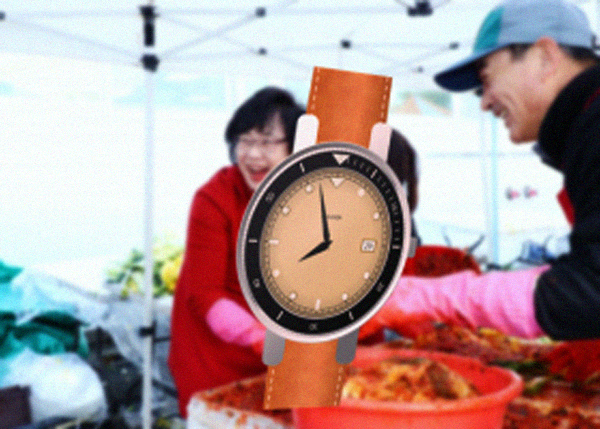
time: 7:57
